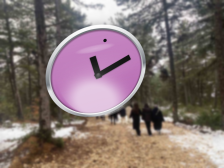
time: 11:09
